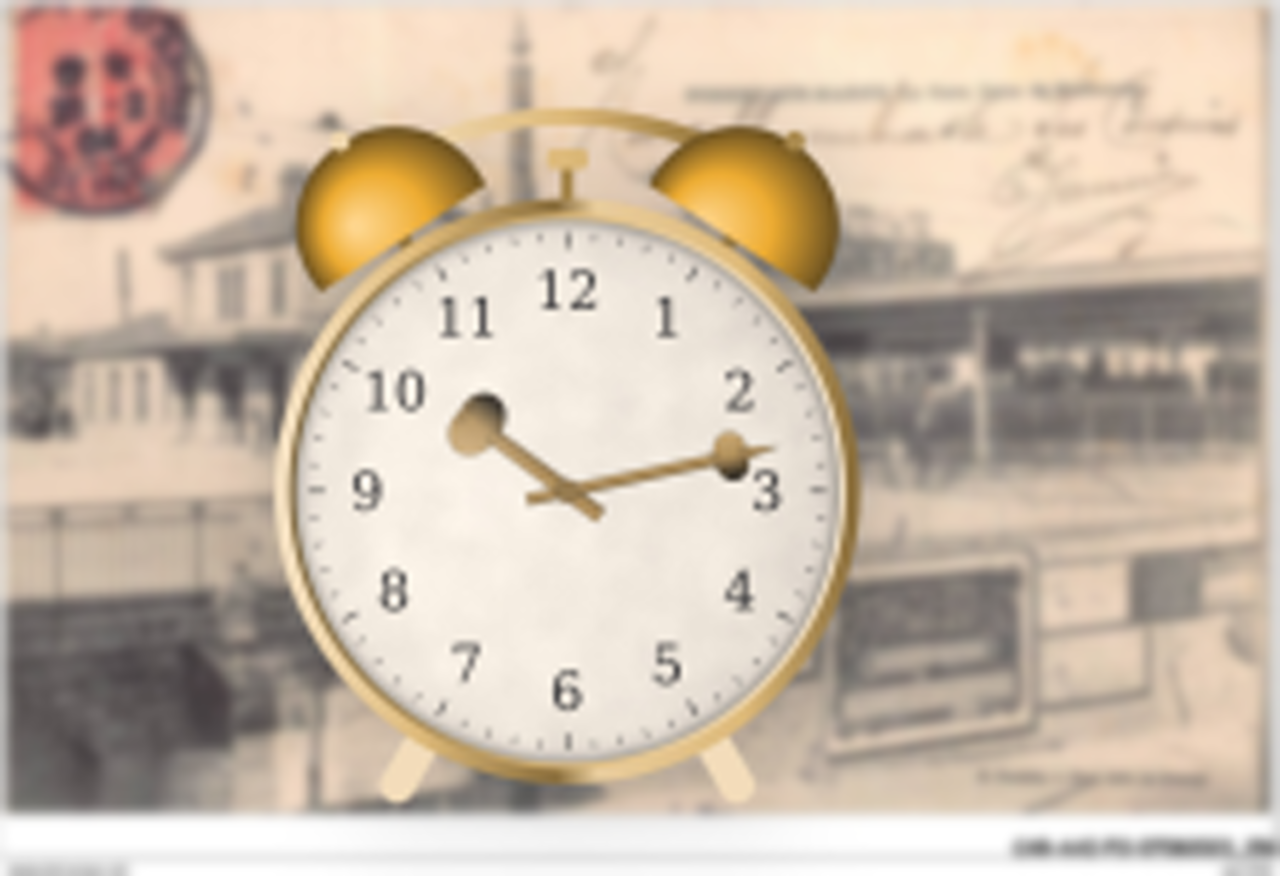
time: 10:13
